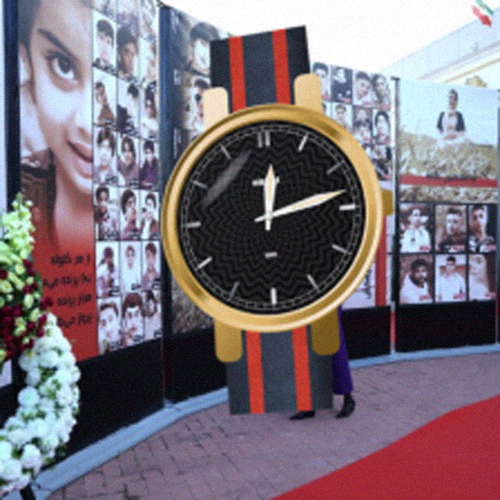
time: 12:13
